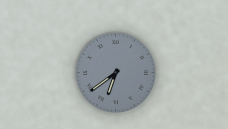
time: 6:39
